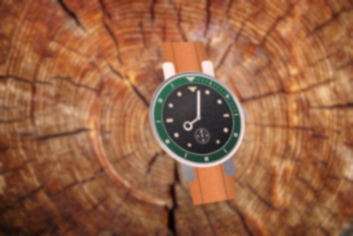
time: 8:02
